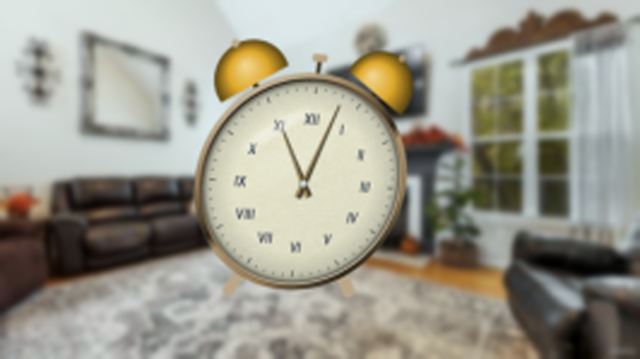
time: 11:03
